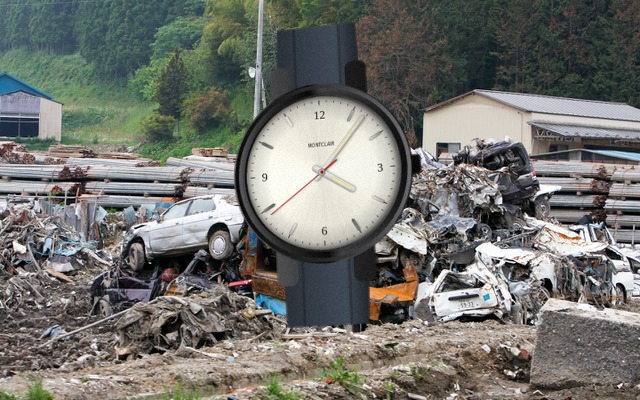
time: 4:06:39
